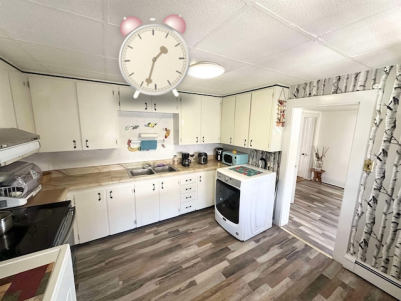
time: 1:33
